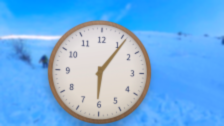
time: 6:06
